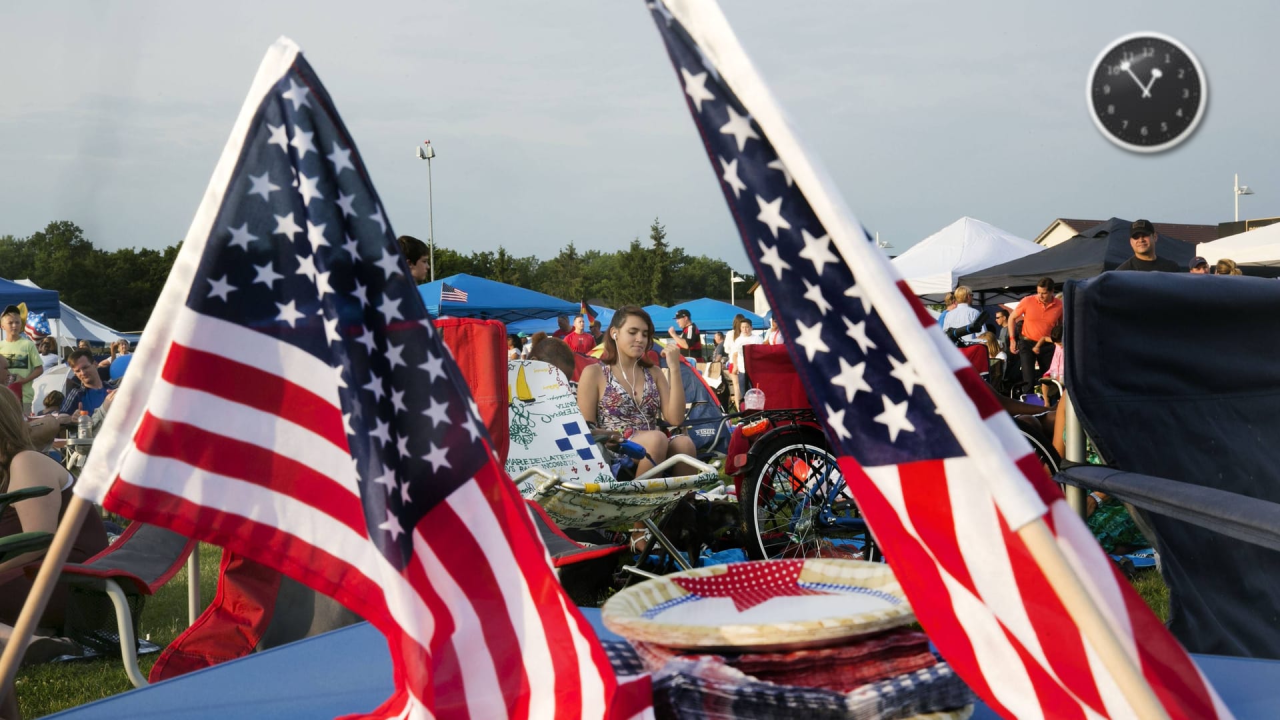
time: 12:53
